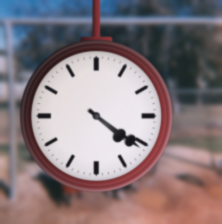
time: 4:21
